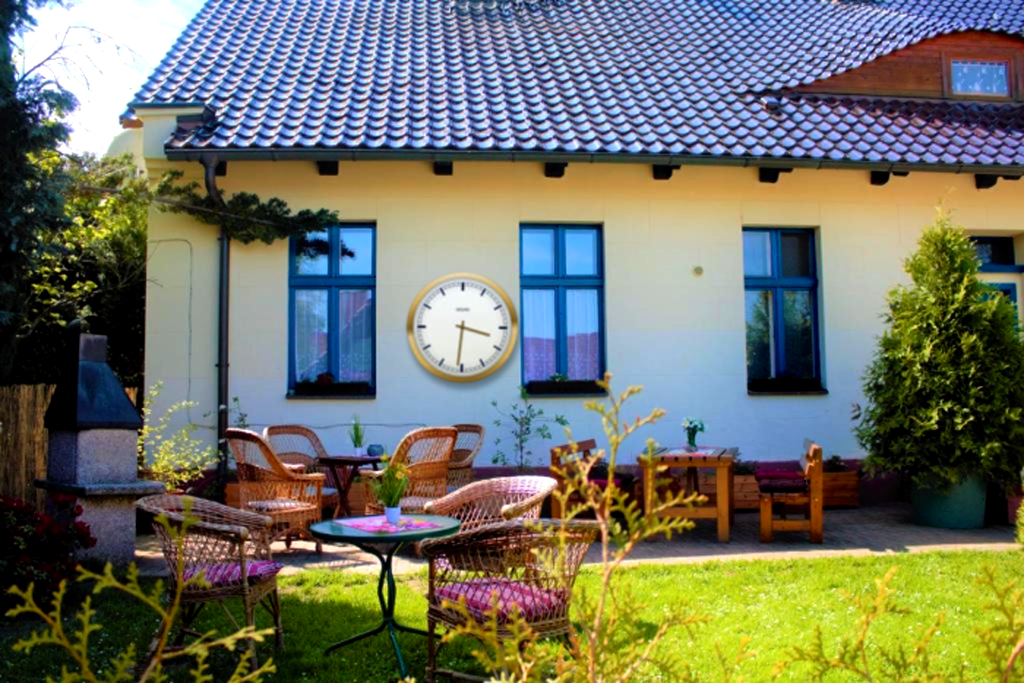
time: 3:31
